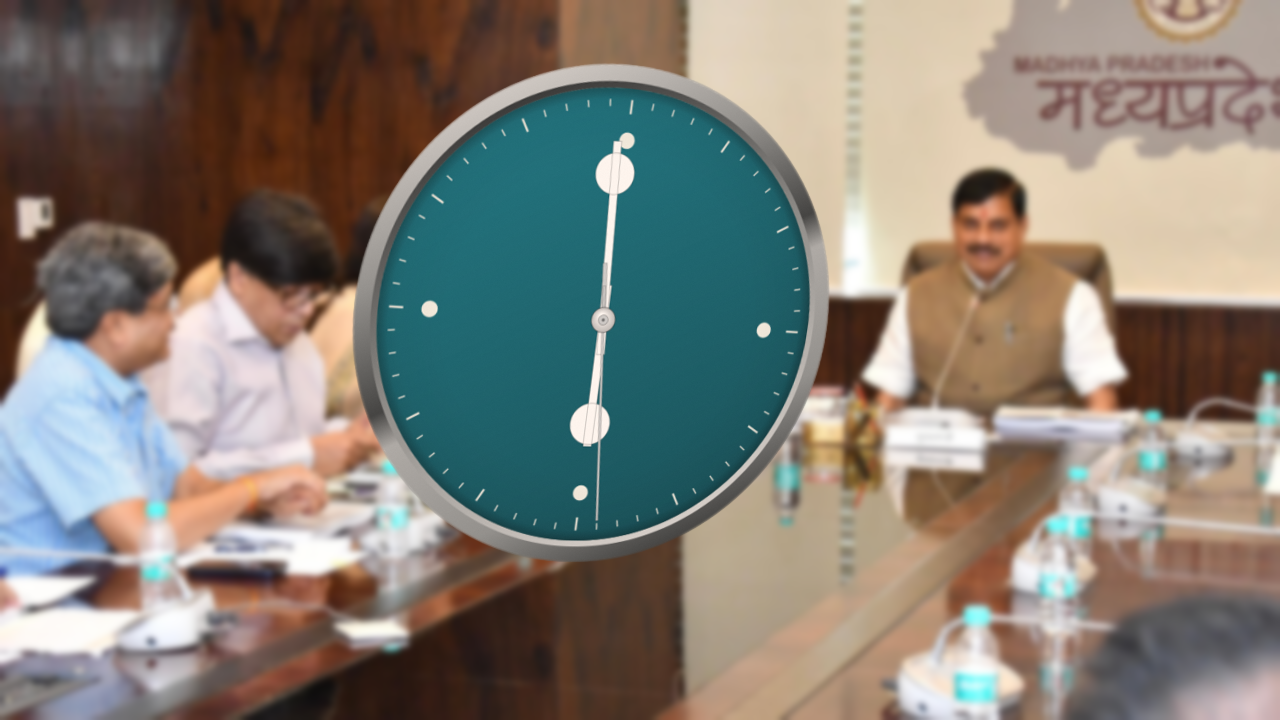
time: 5:59:29
